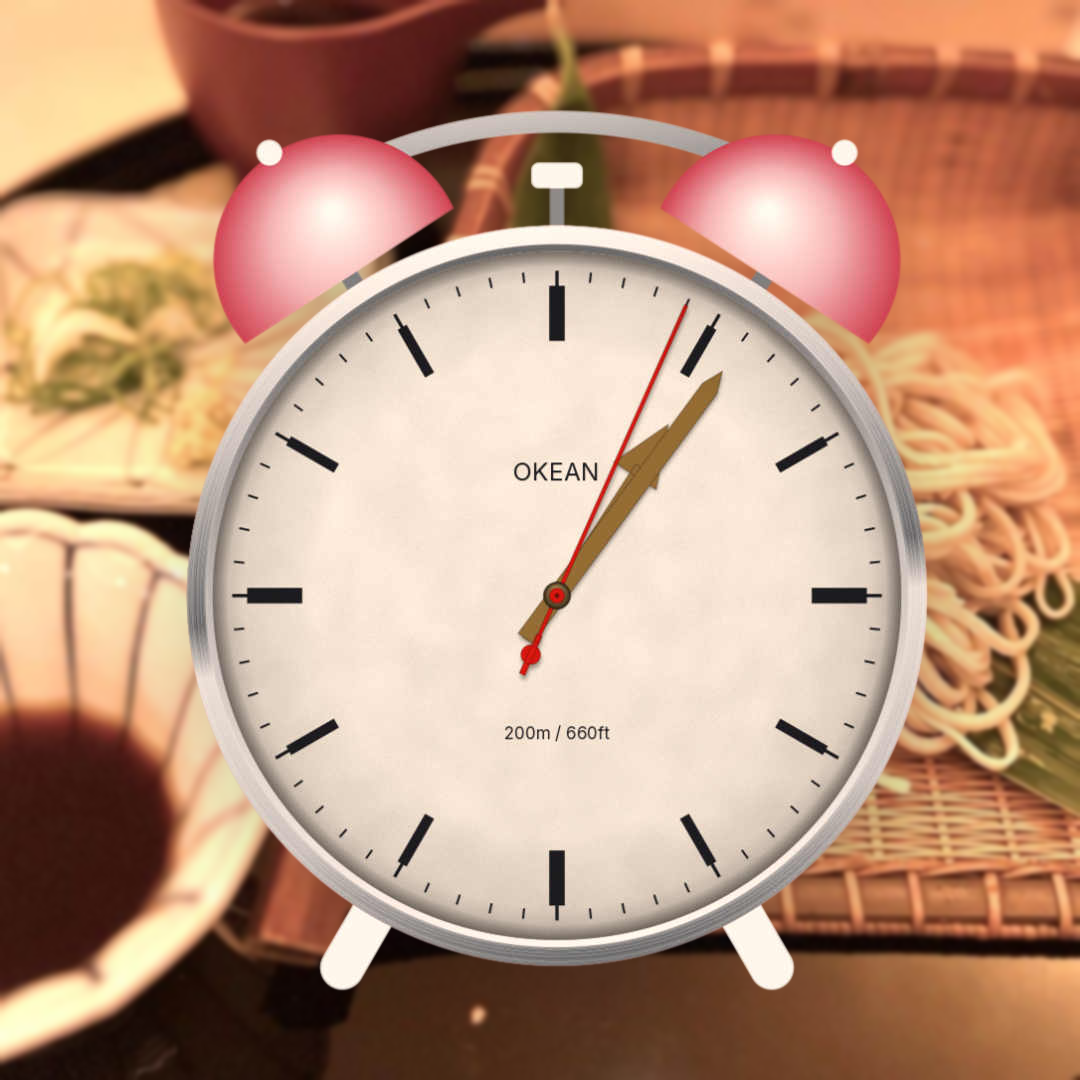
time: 1:06:04
